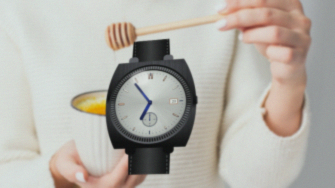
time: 6:54
